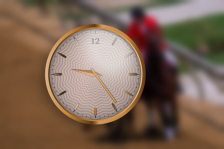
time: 9:24
